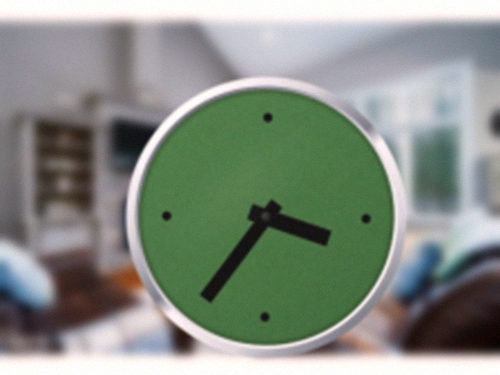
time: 3:36
